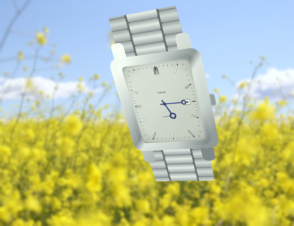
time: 5:15
